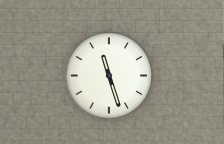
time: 11:27
